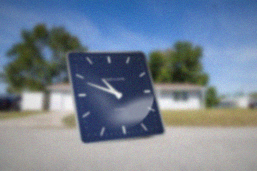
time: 10:49
